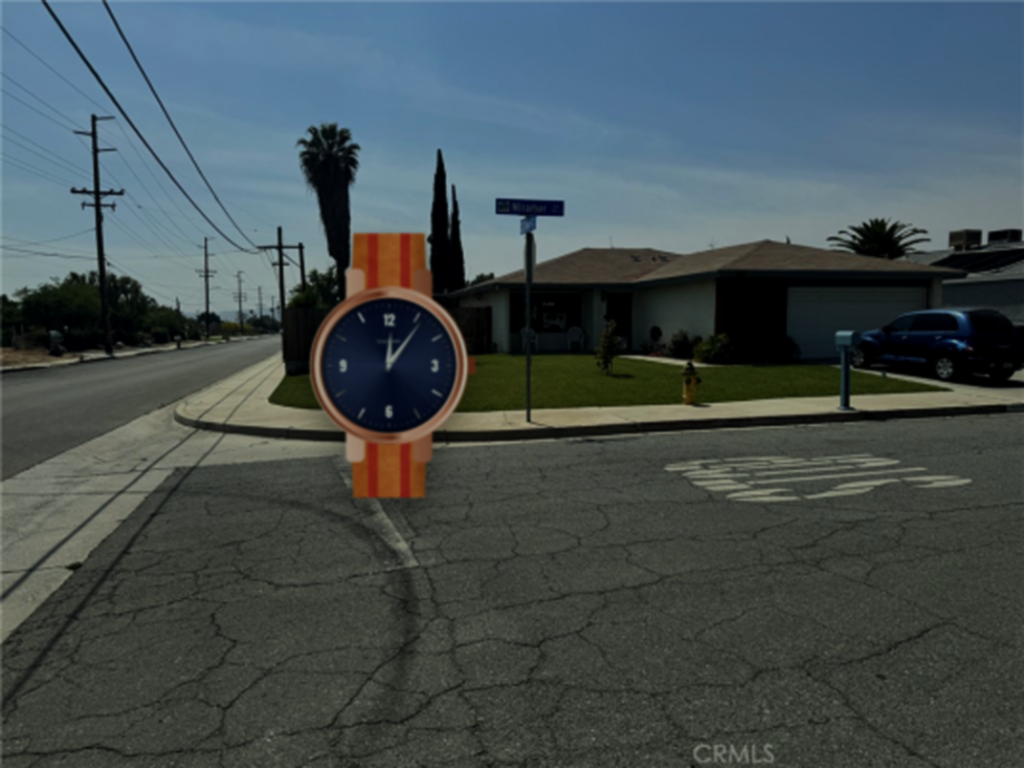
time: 12:06
